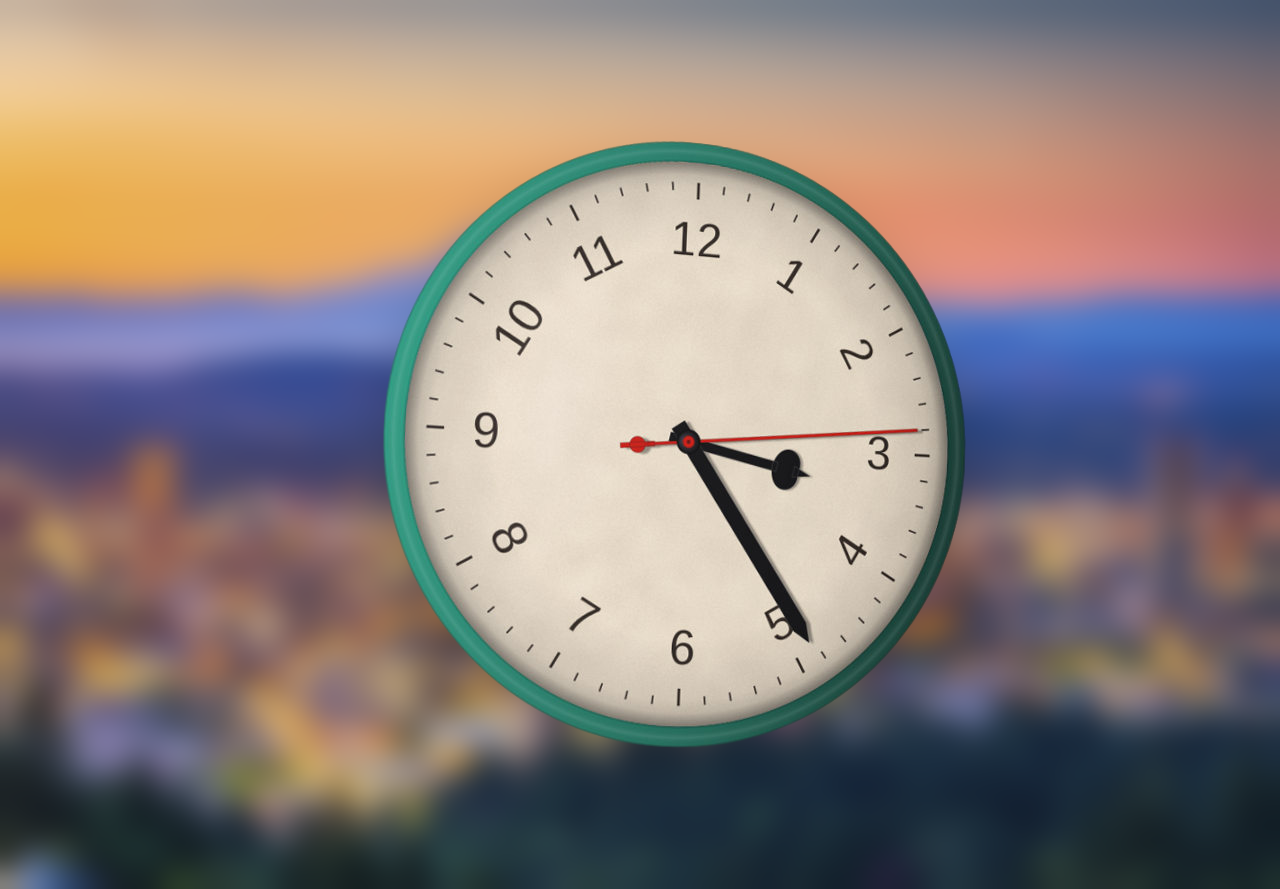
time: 3:24:14
